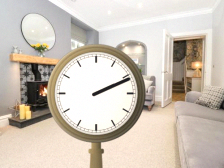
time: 2:11
